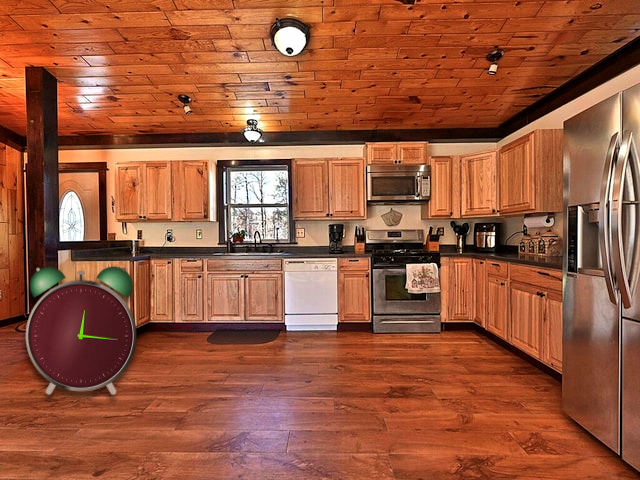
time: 12:16
